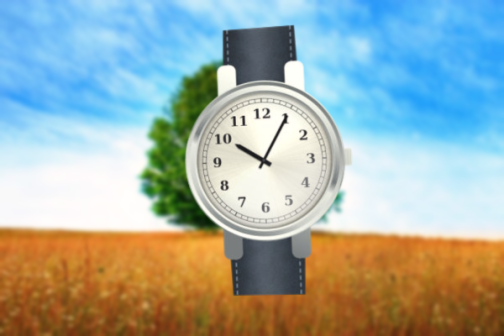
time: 10:05
